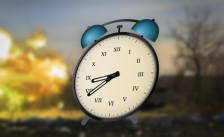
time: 8:39
